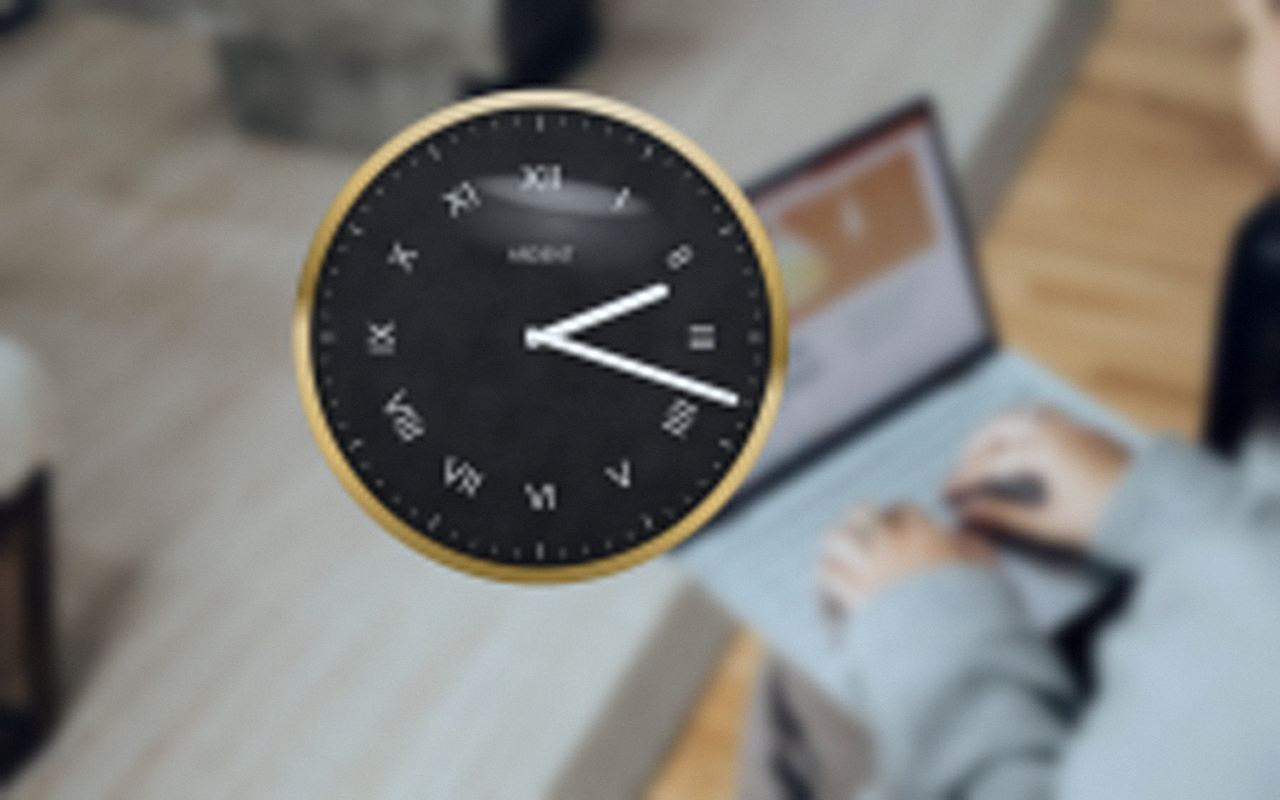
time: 2:18
